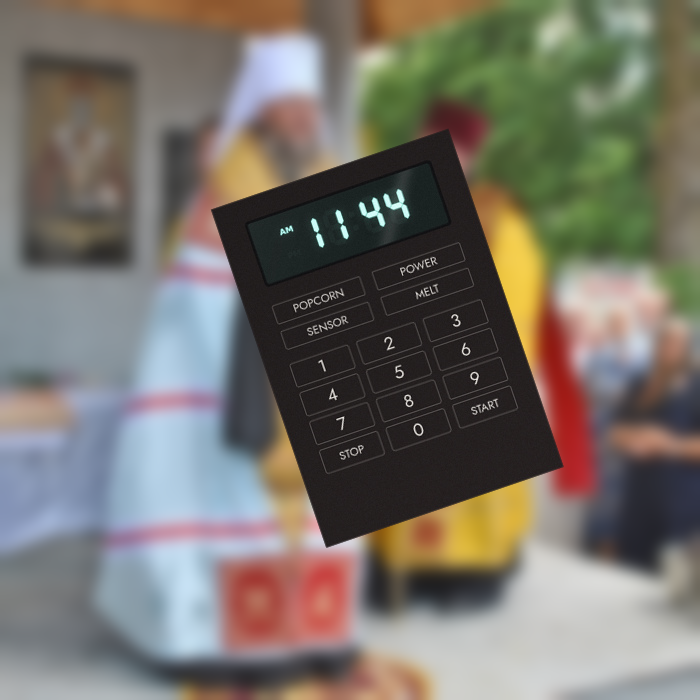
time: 11:44
